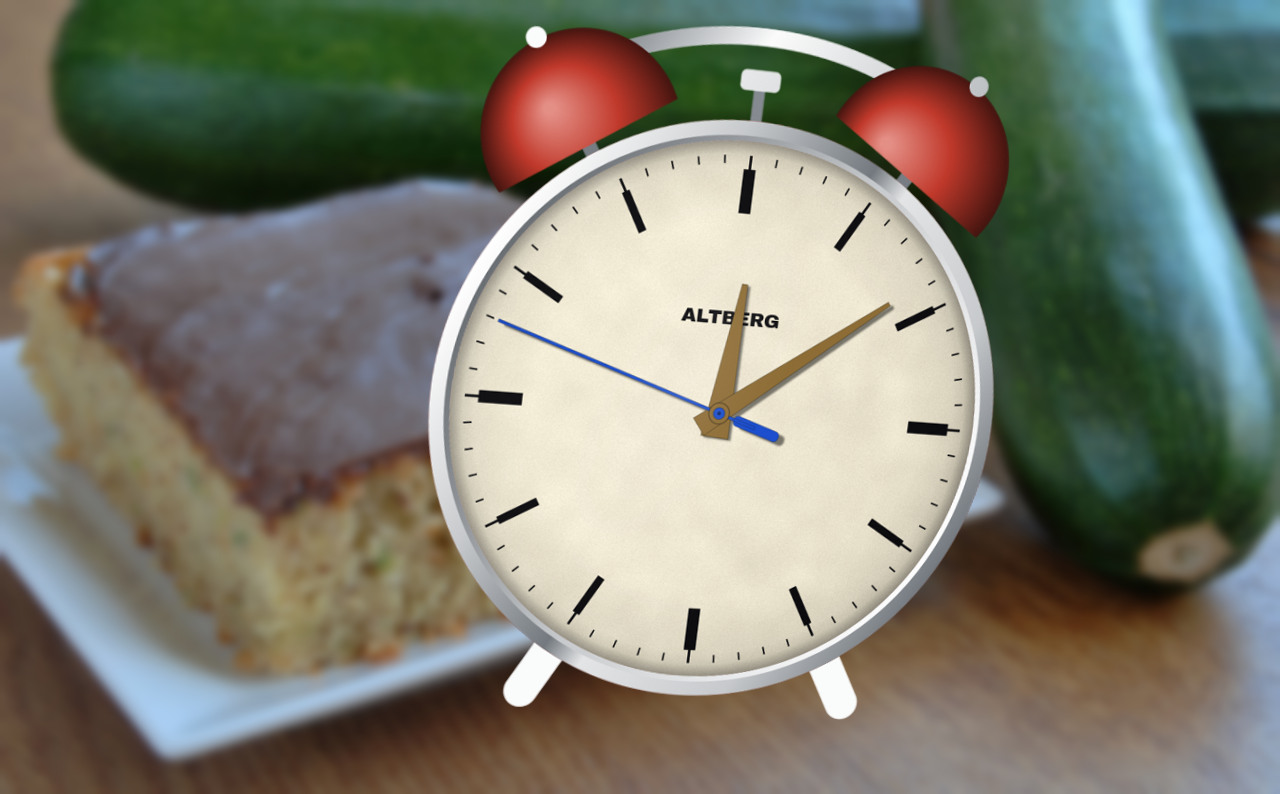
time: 12:08:48
